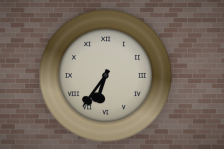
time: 6:36
